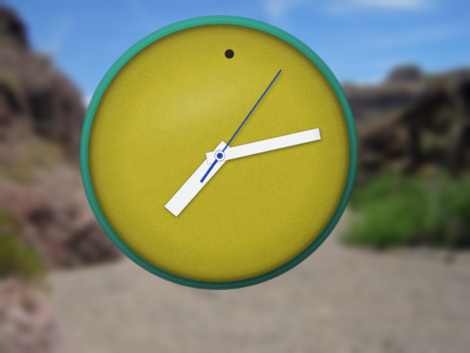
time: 7:12:05
